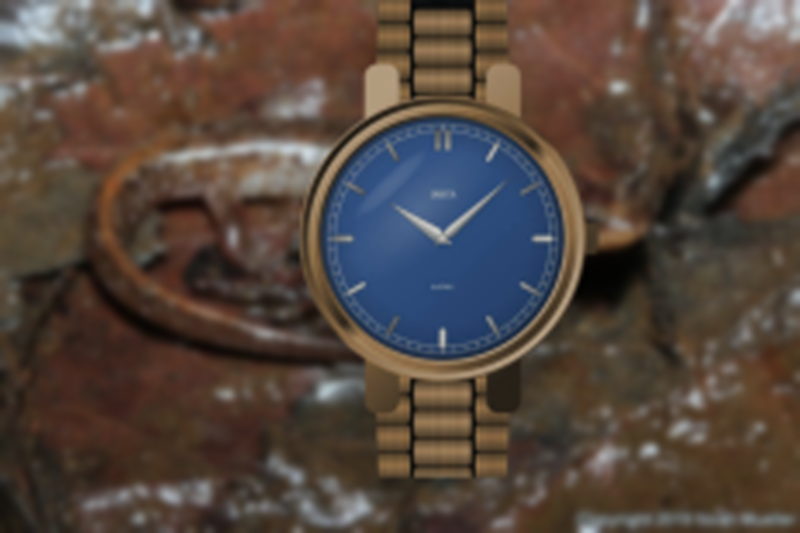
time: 10:08
